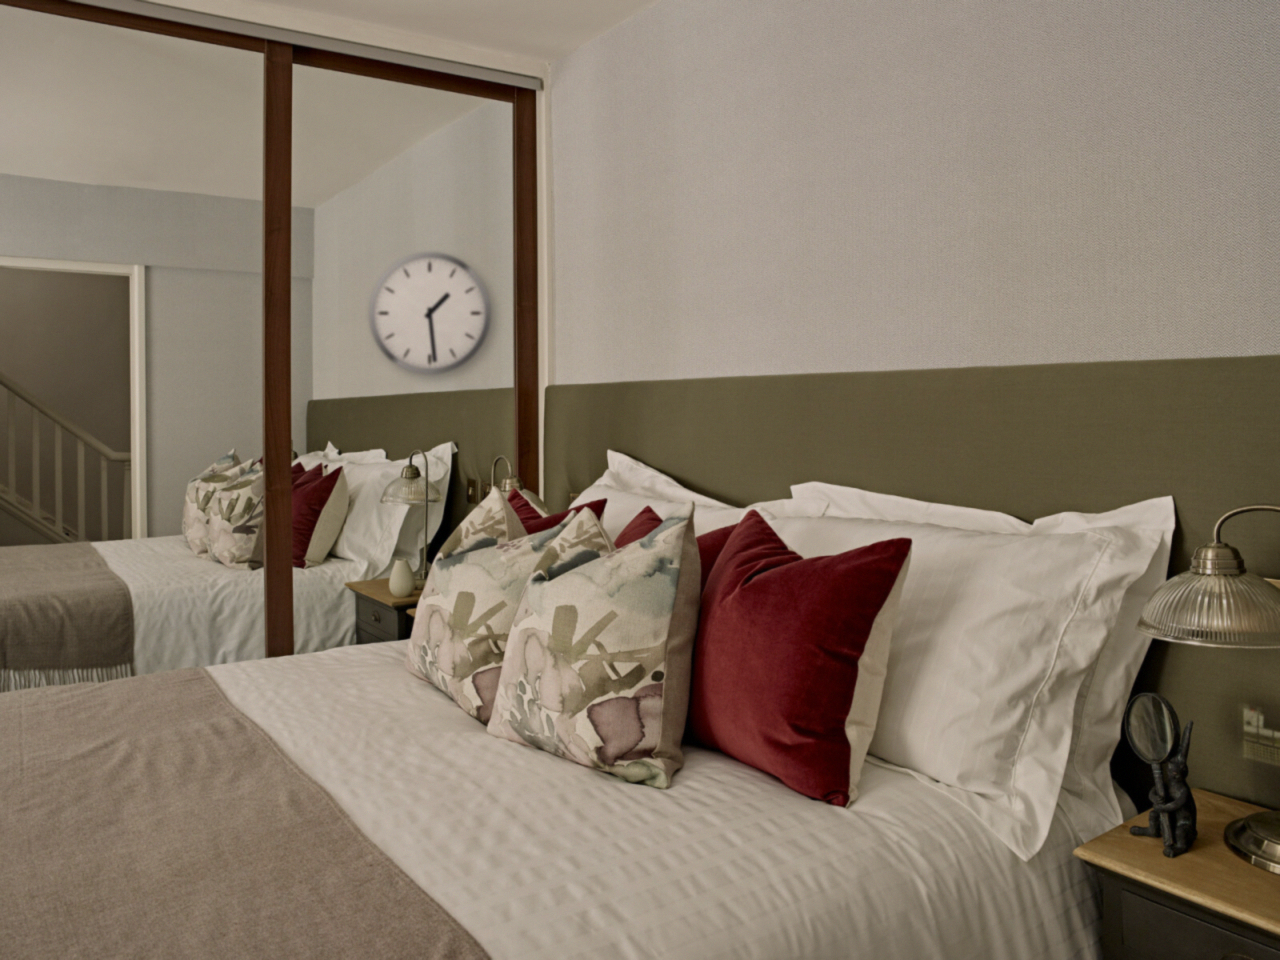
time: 1:29
